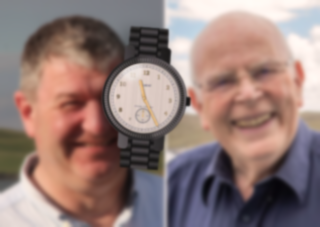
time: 11:25
